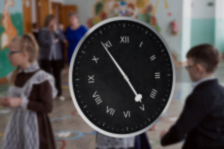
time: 4:54
